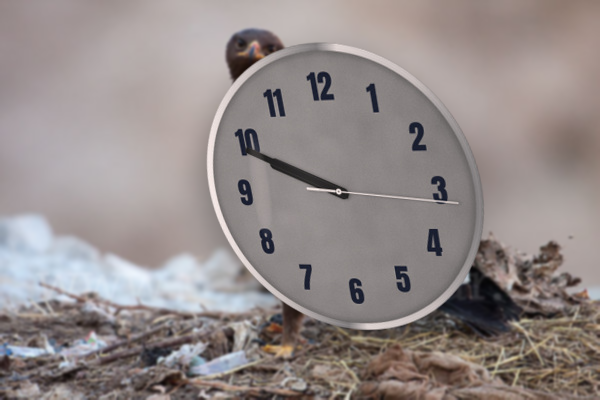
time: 9:49:16
